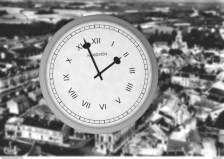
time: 1:57
